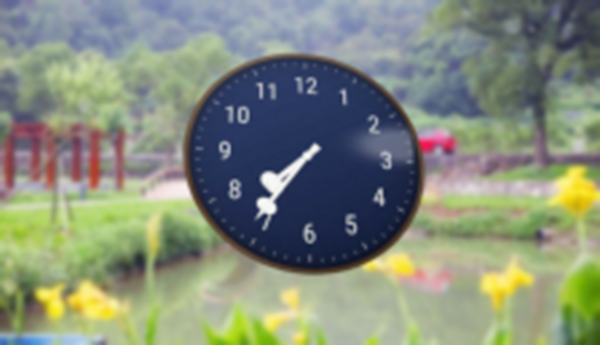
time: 7:36
